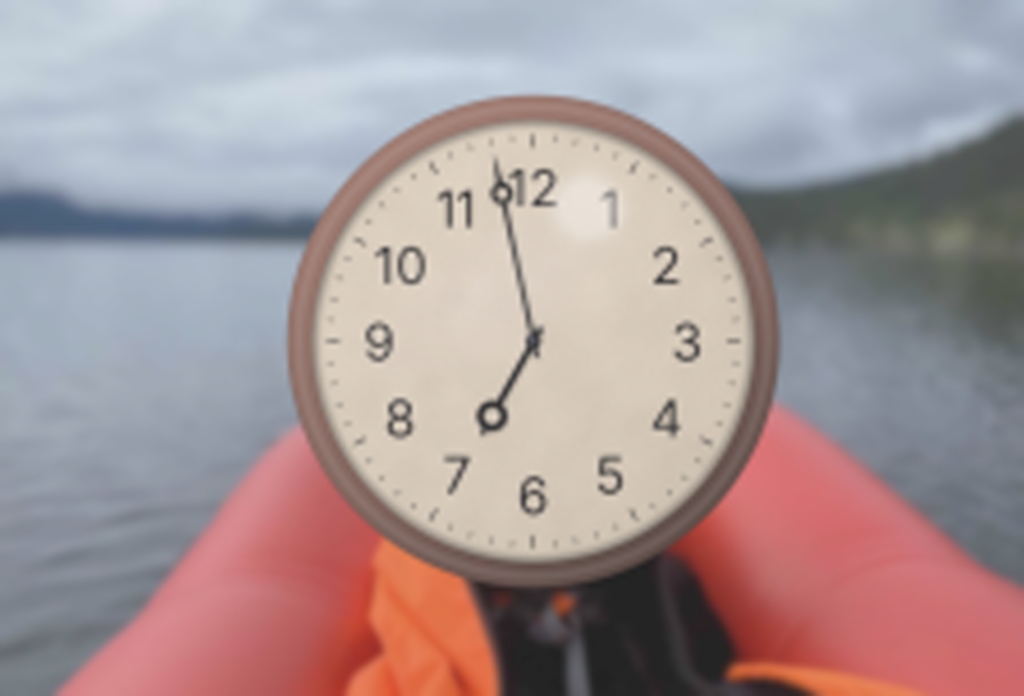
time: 6:58
